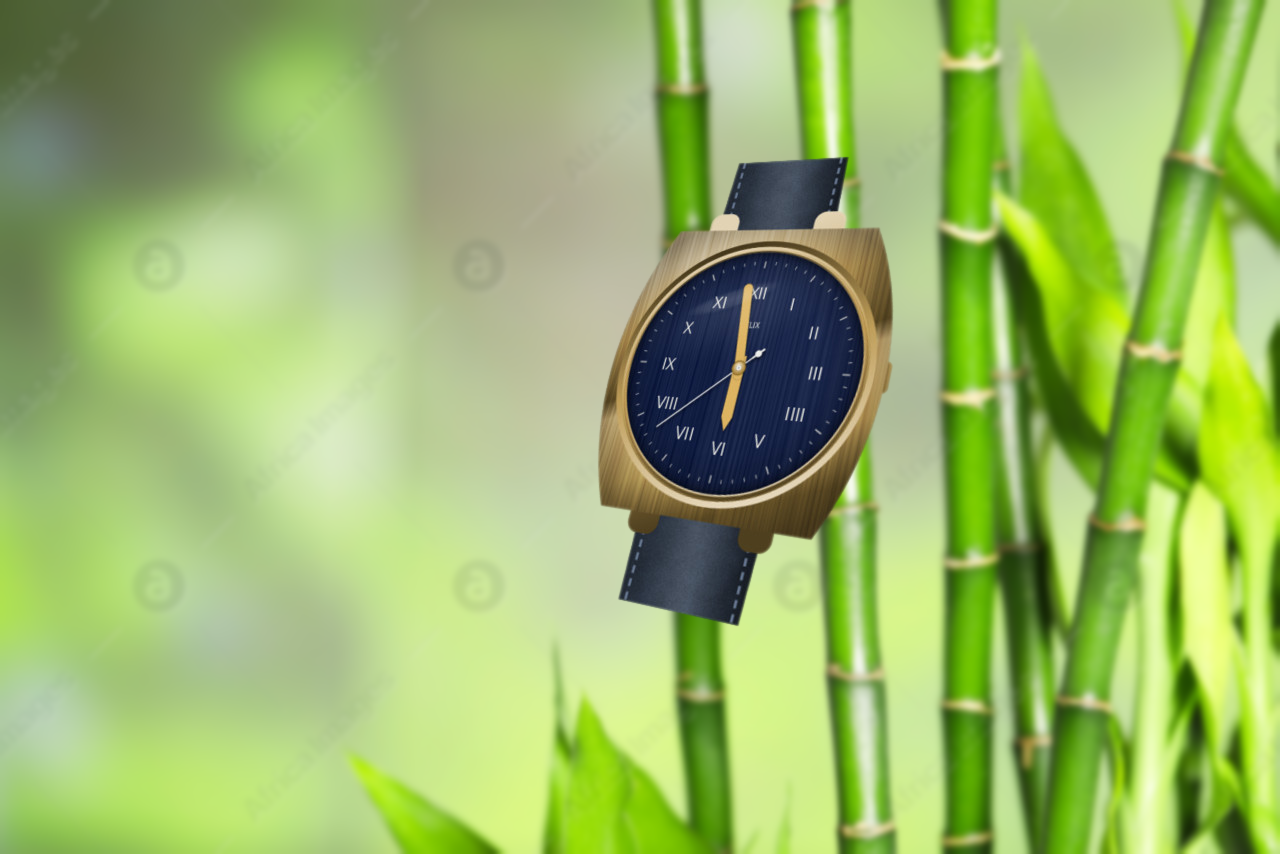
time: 5:58:38
